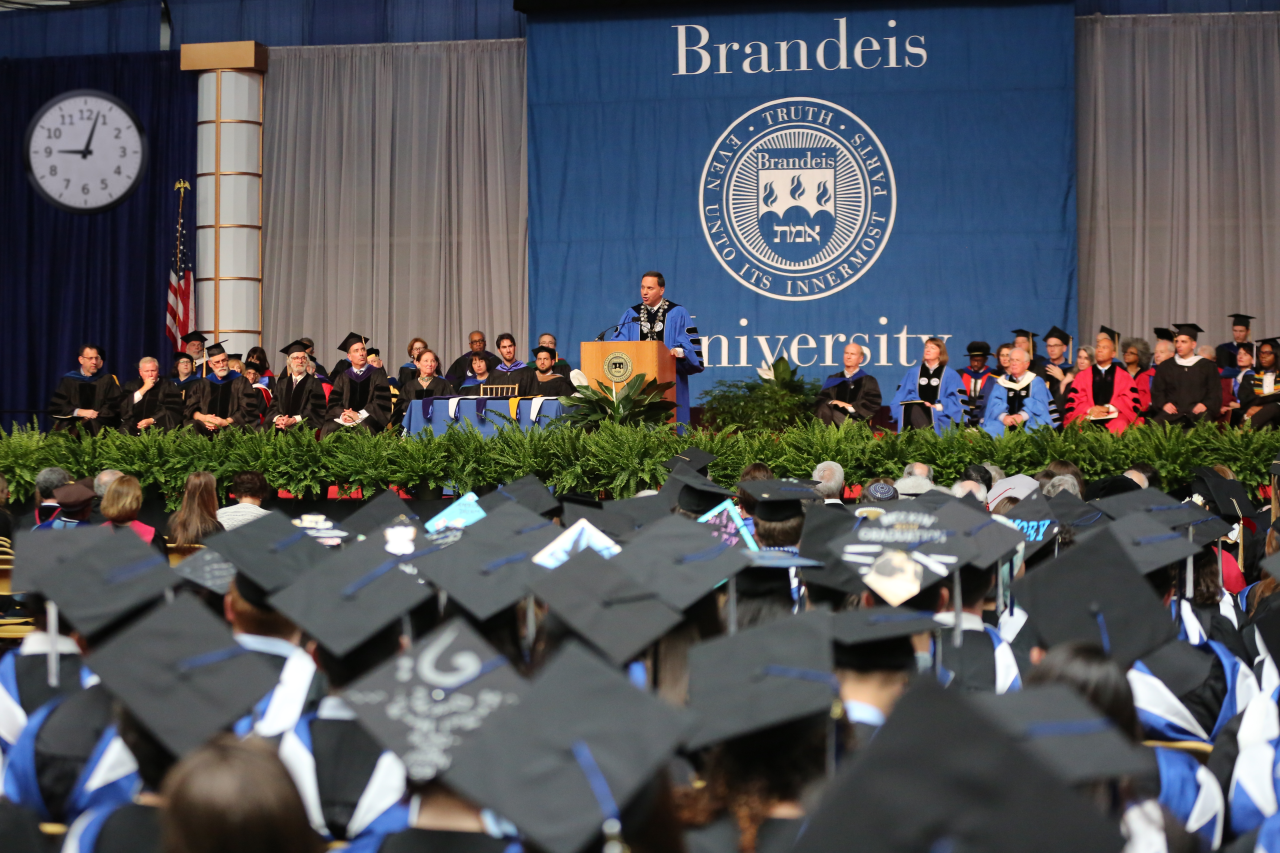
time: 9:03
